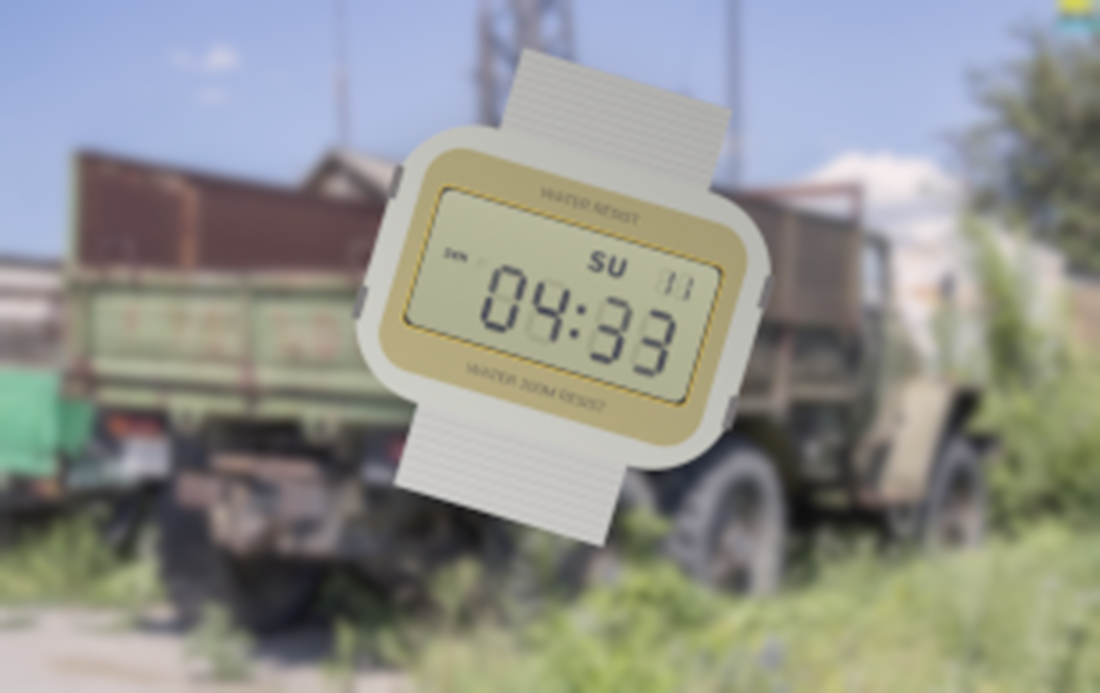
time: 4:33
